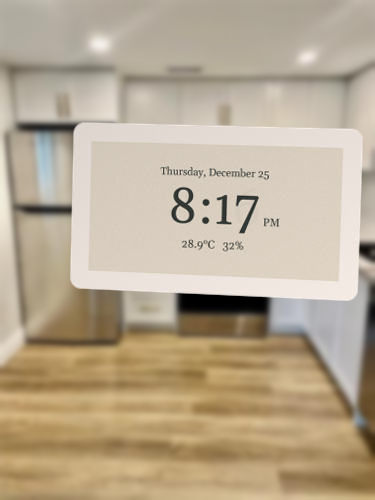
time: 8:17
